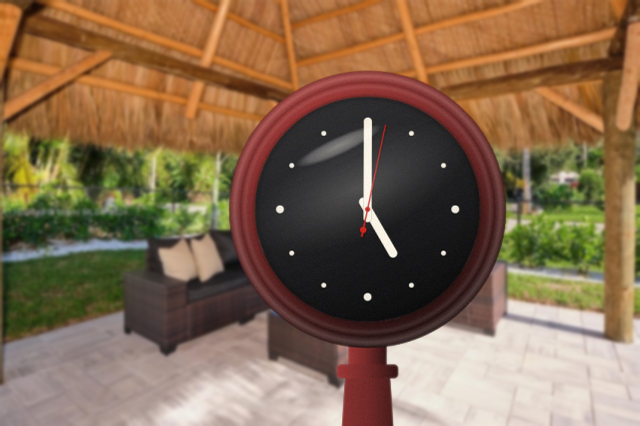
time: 5:00:02
